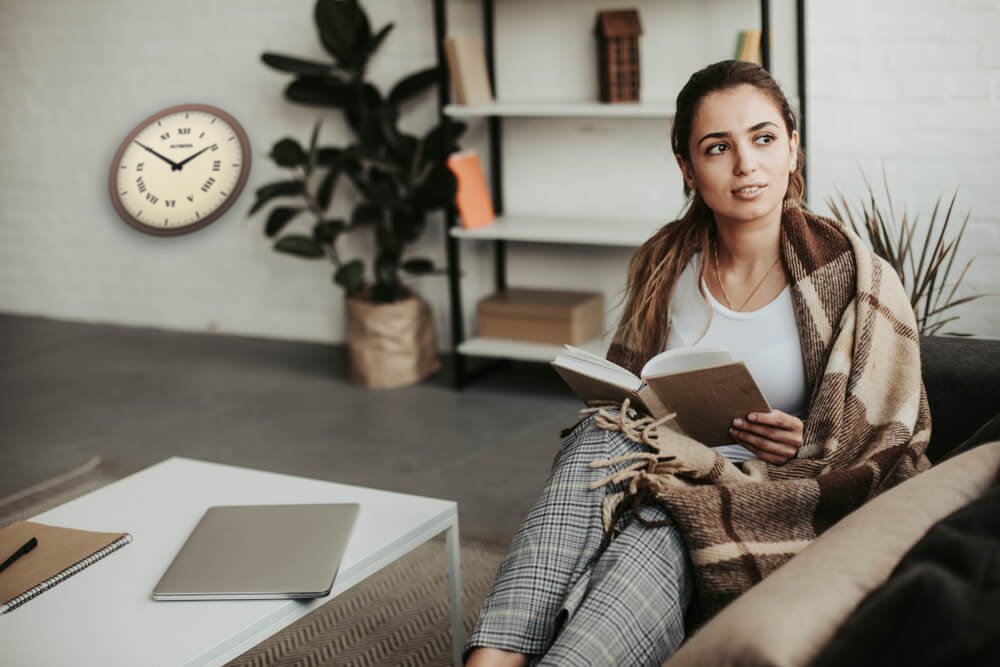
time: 1:50
